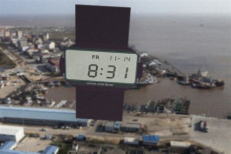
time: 8:31
